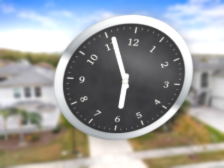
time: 5:56
